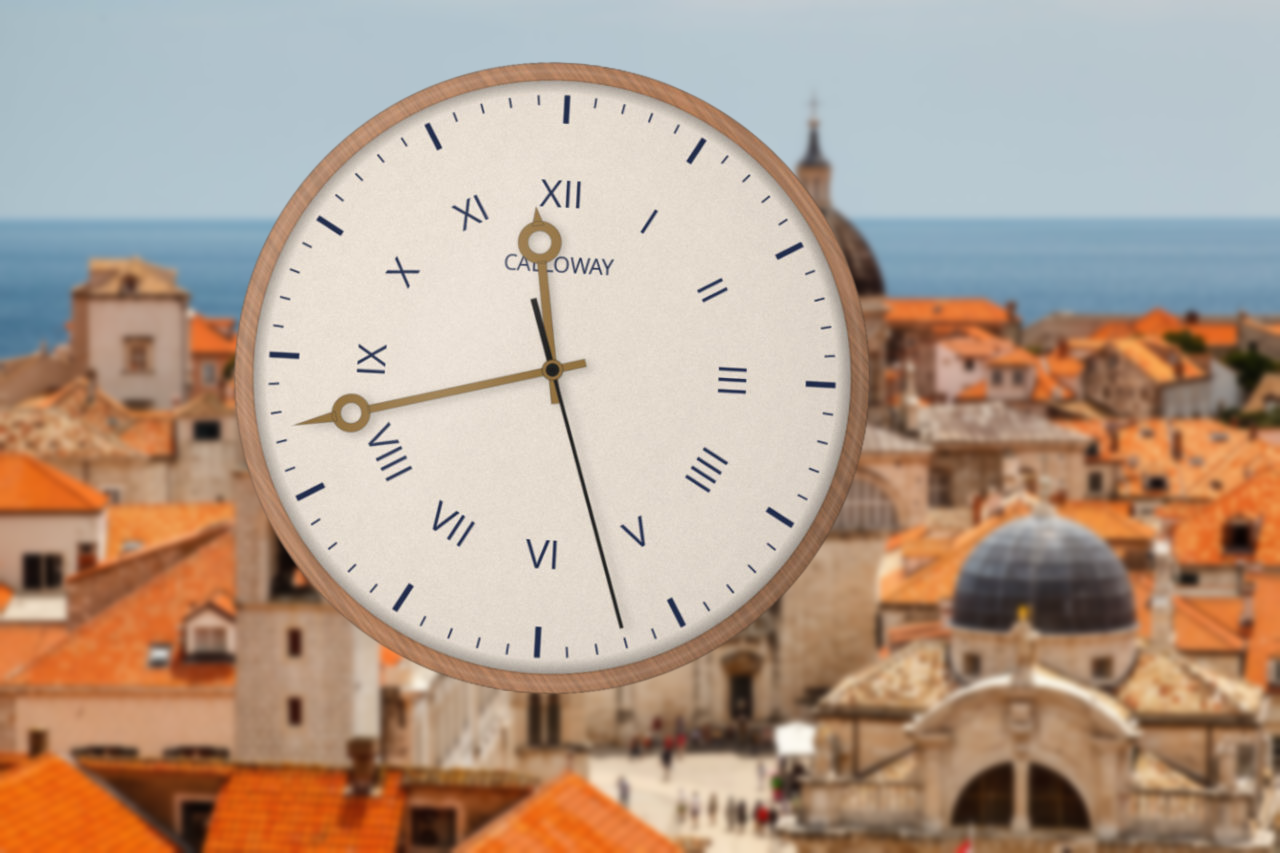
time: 11:42:27
